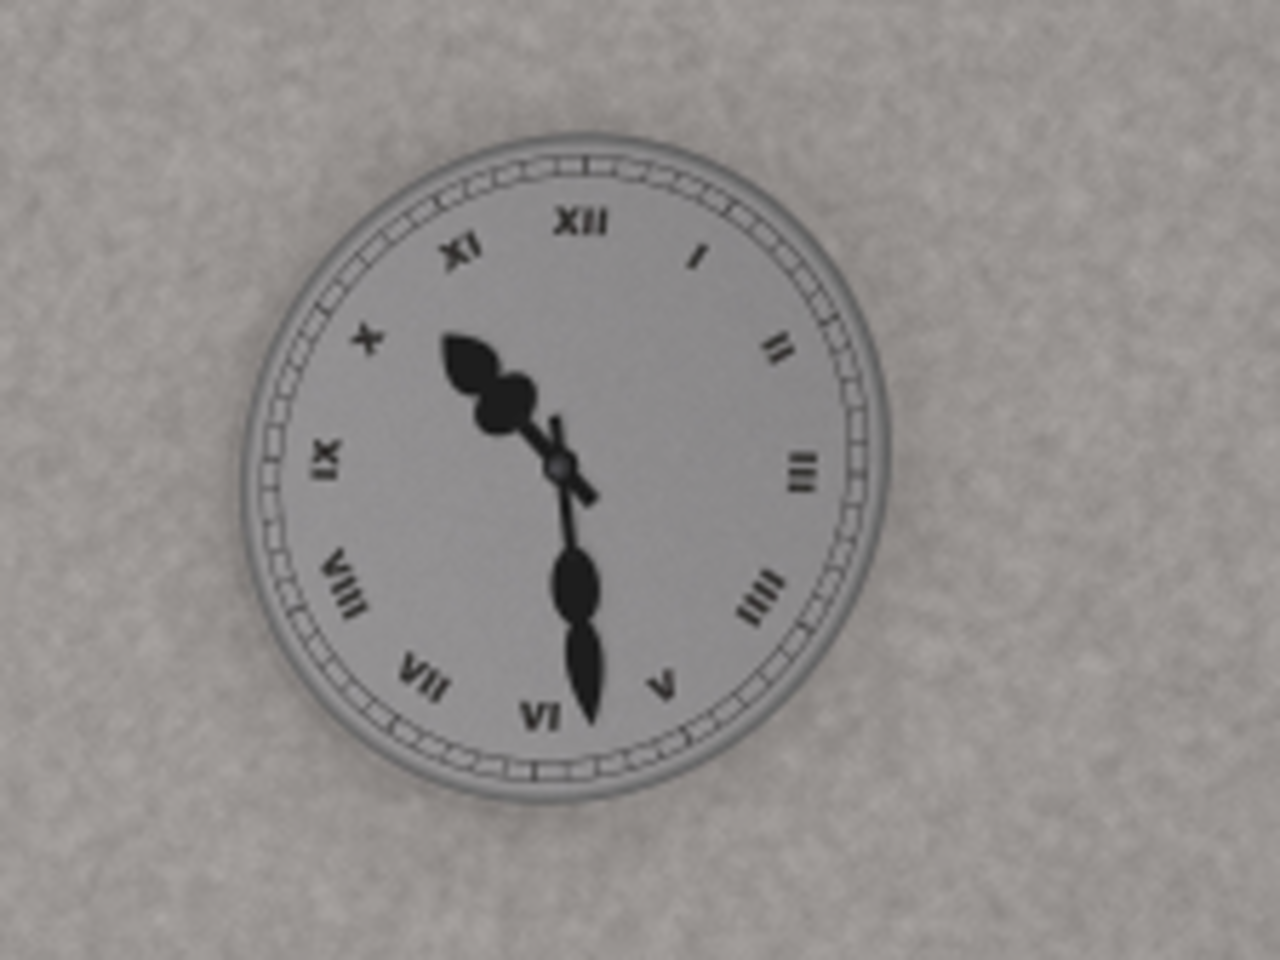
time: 10:28
